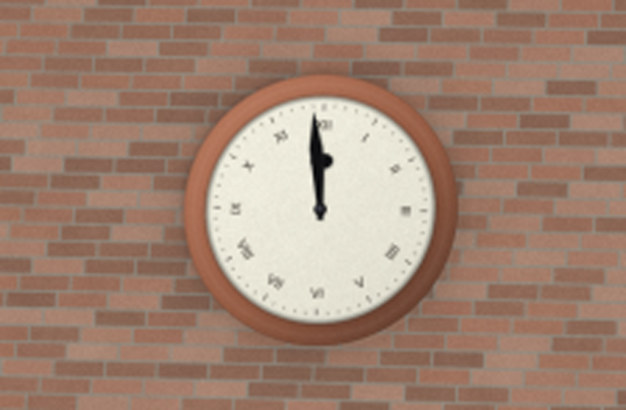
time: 11:59
